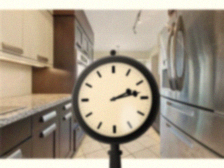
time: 2:13
